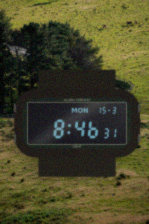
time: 8:46:31
